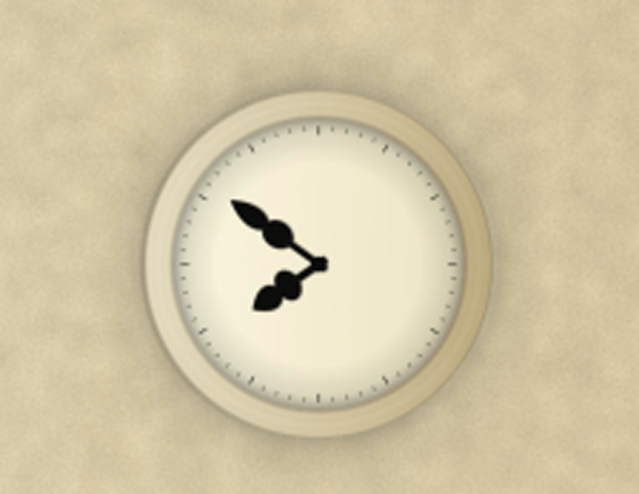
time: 7:51
